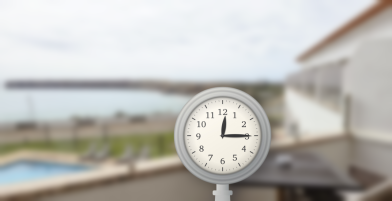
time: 12:15
